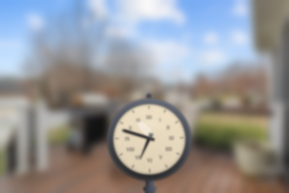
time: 6:48
